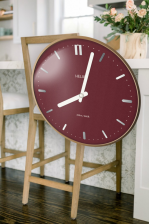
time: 8:03
